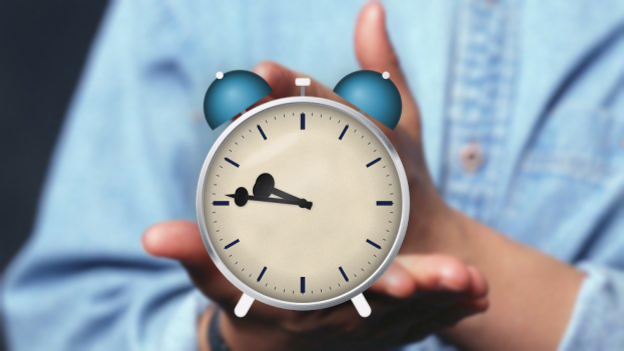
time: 9:46
